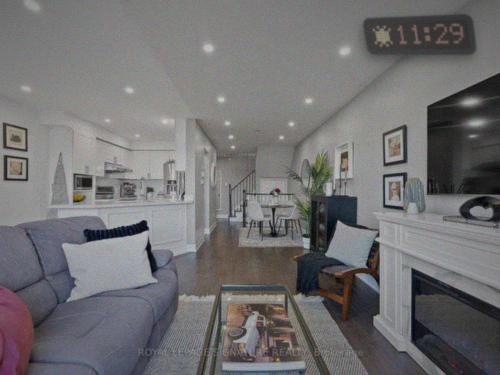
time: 11:29
